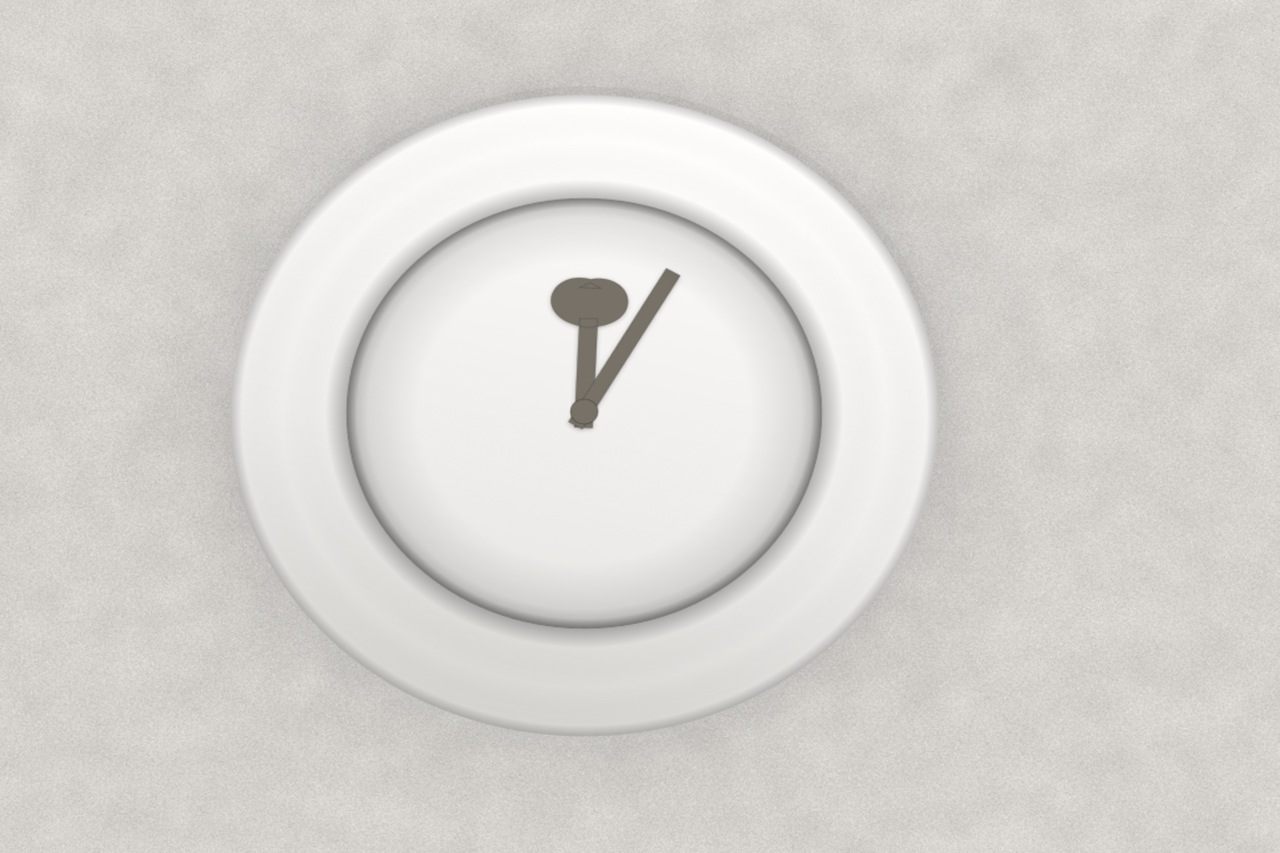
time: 12:05
